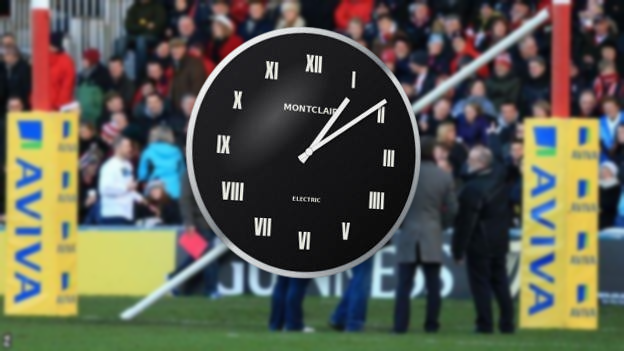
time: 1:09
